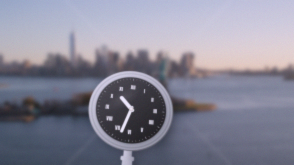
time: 10:33
